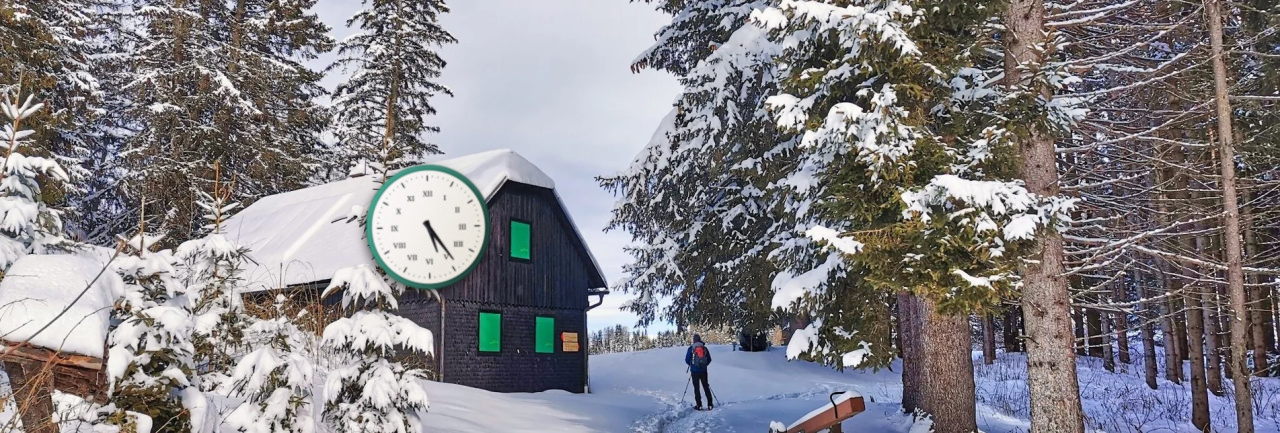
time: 5:24
